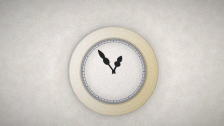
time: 12:54
